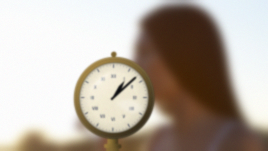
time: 1:08
